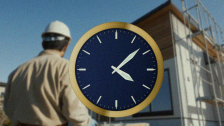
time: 4:08
